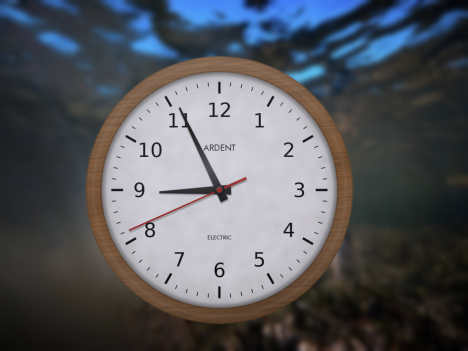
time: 8:55:41
